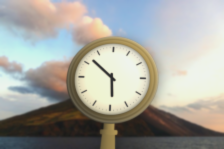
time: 5:52
